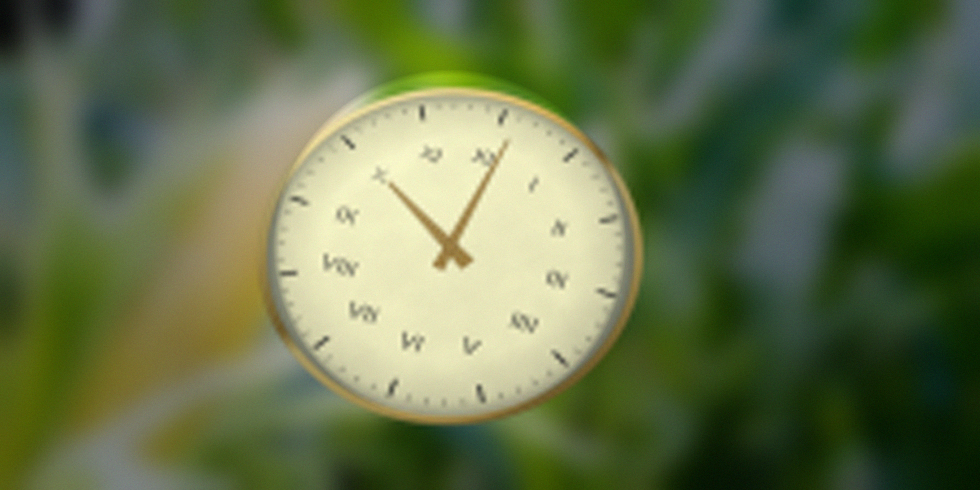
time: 10:01
